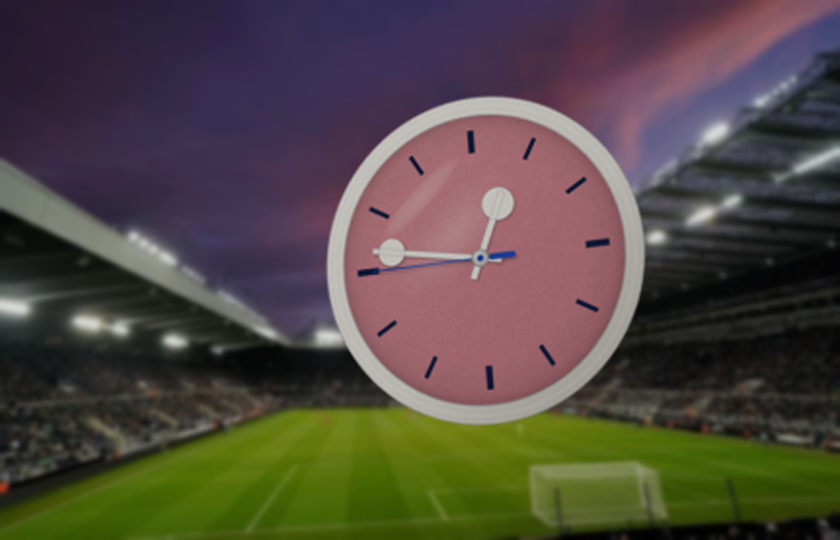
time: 12:46:45
